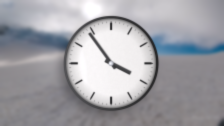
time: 3:54
